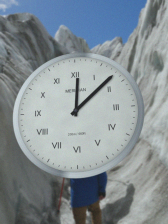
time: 12:08
